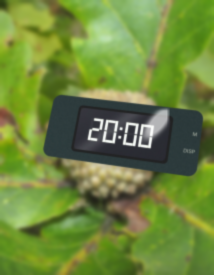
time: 20:00
